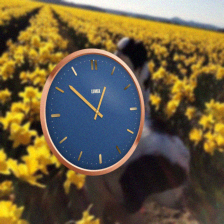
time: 12:52
